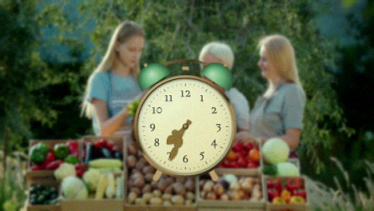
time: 7:34
